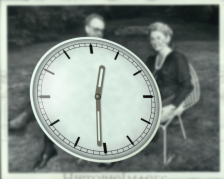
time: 12:31
